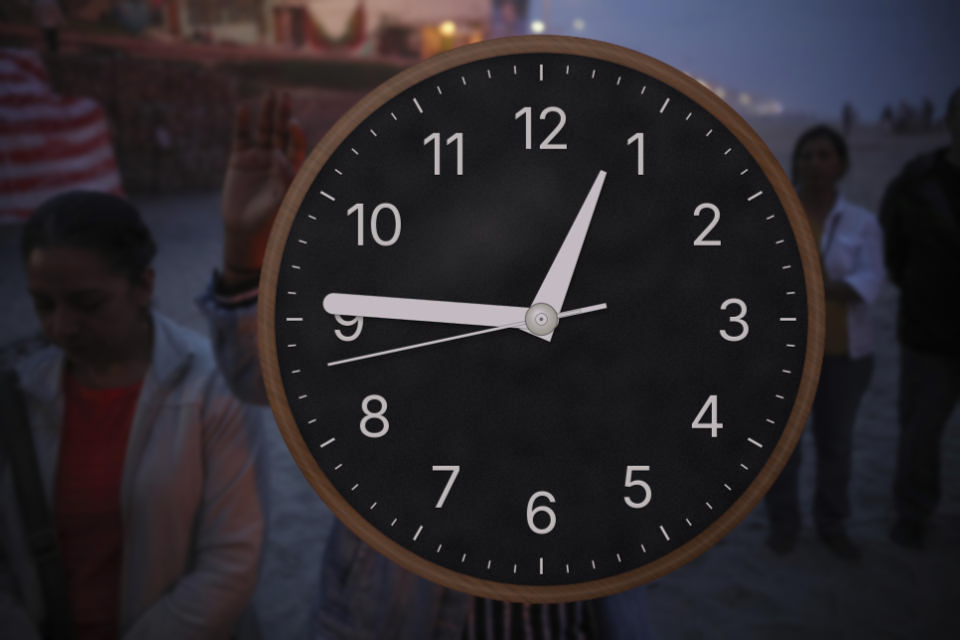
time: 12:45:43
